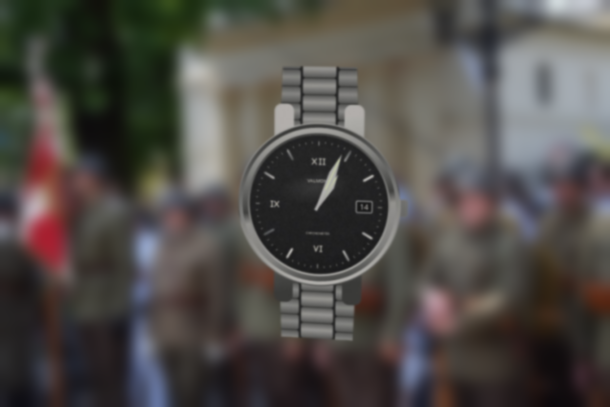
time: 1:04
